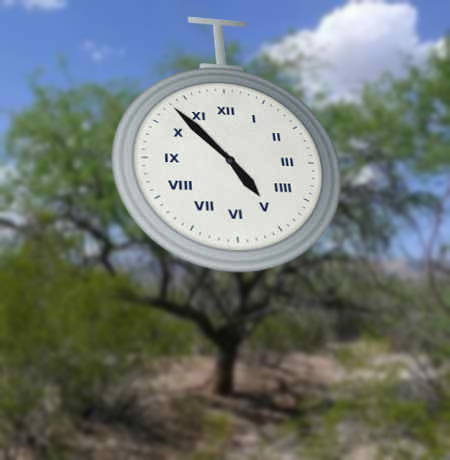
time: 4:53
